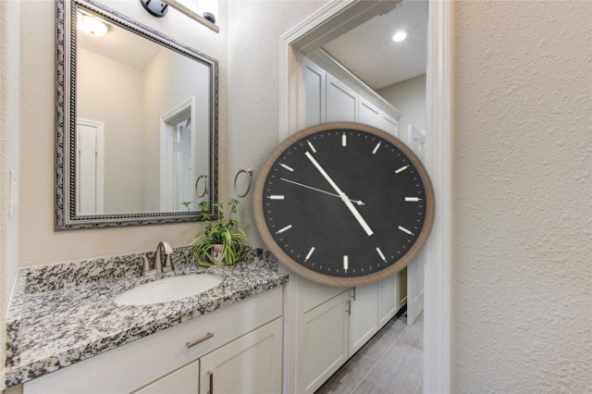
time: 4:53:48
